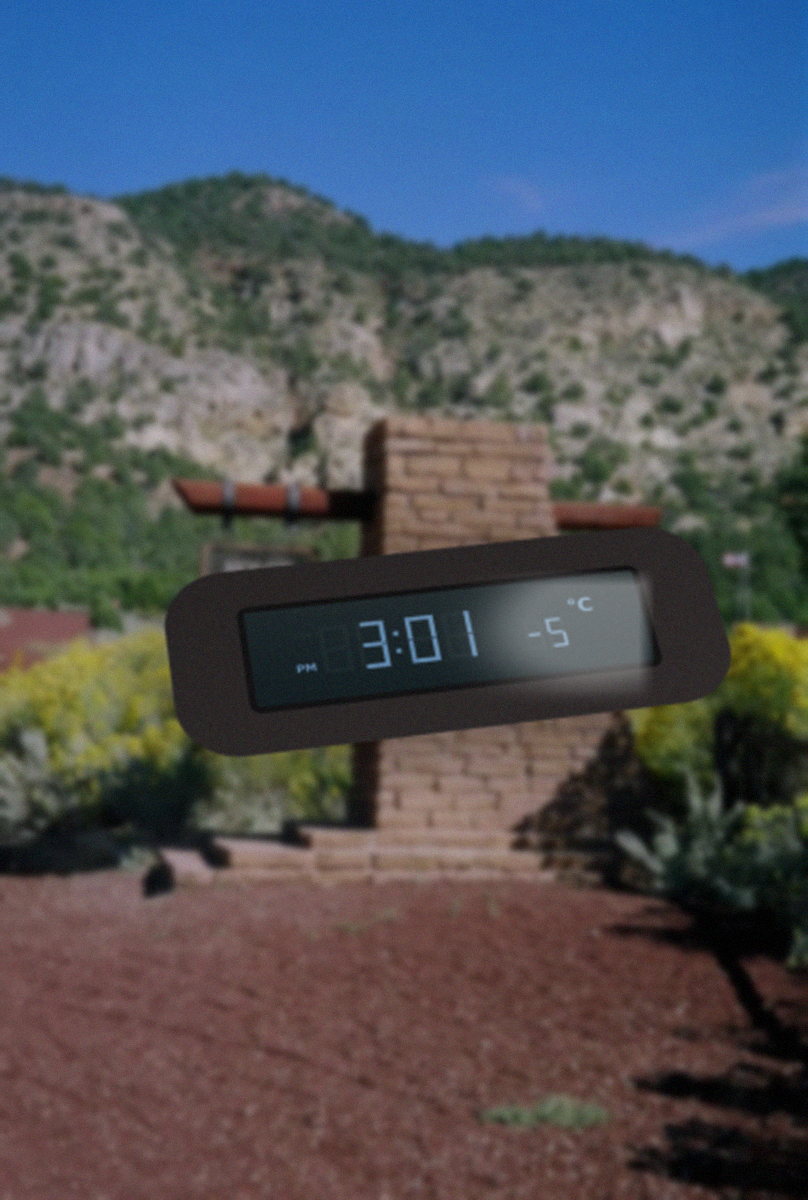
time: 3:01
